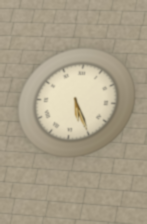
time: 5:25
